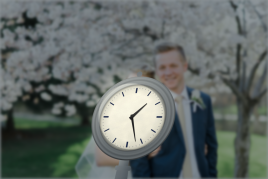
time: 1:27
